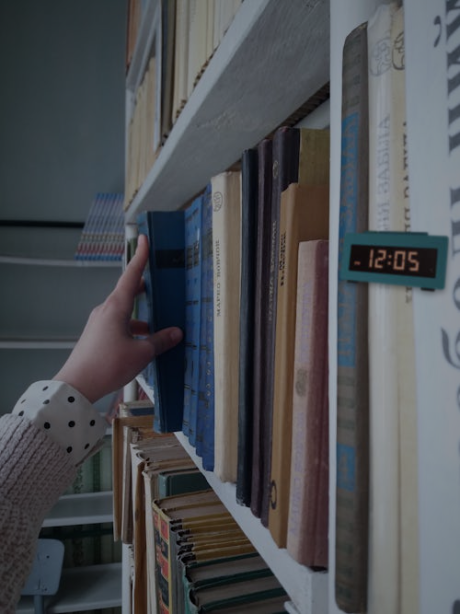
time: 12:05
